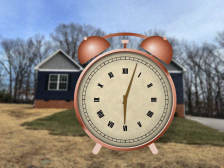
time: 6:03
